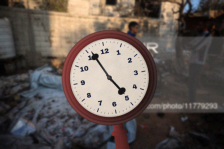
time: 4:56
